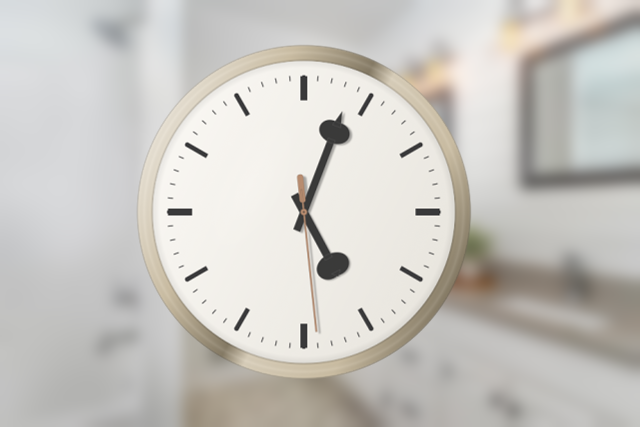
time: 5:03:29
